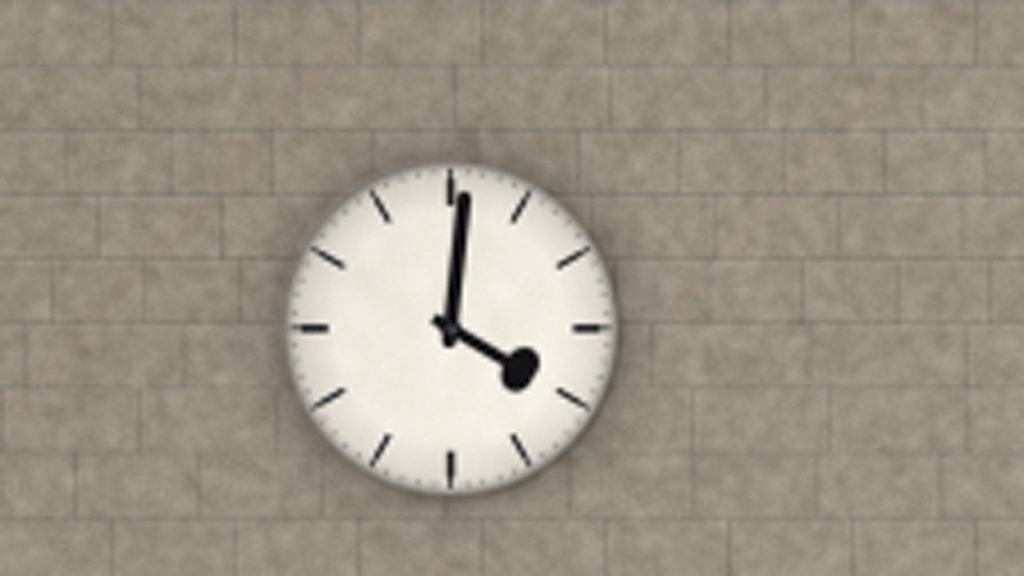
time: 4:01
